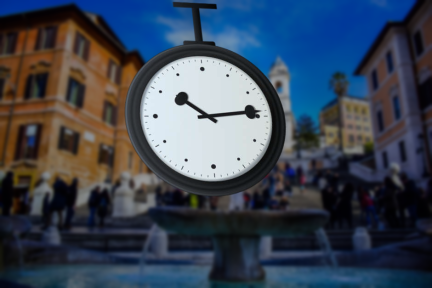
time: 10:14
